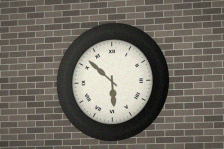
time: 5:52
